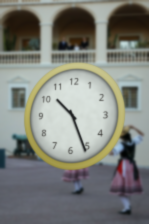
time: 10:26
